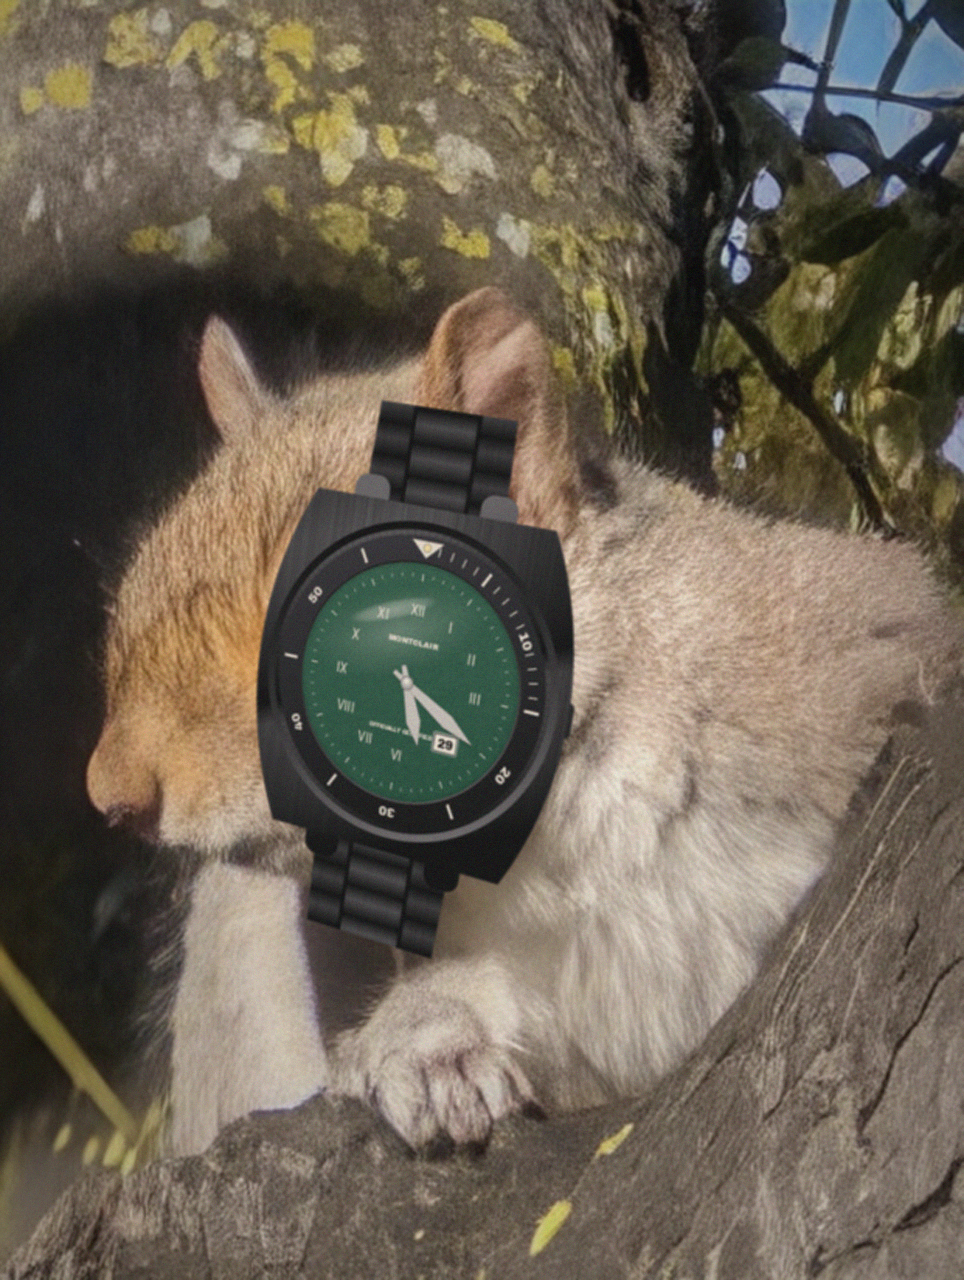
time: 5:20
